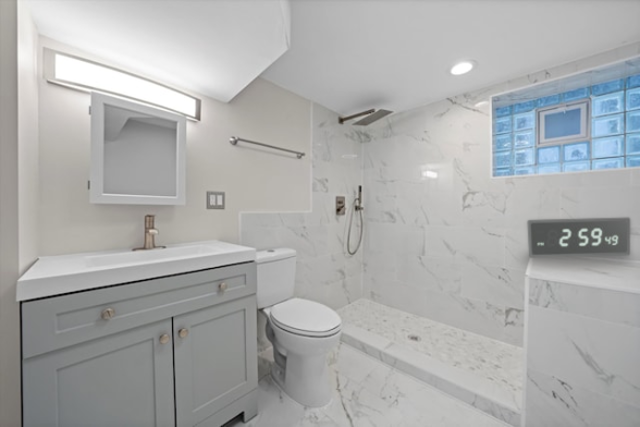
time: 2:59:49
